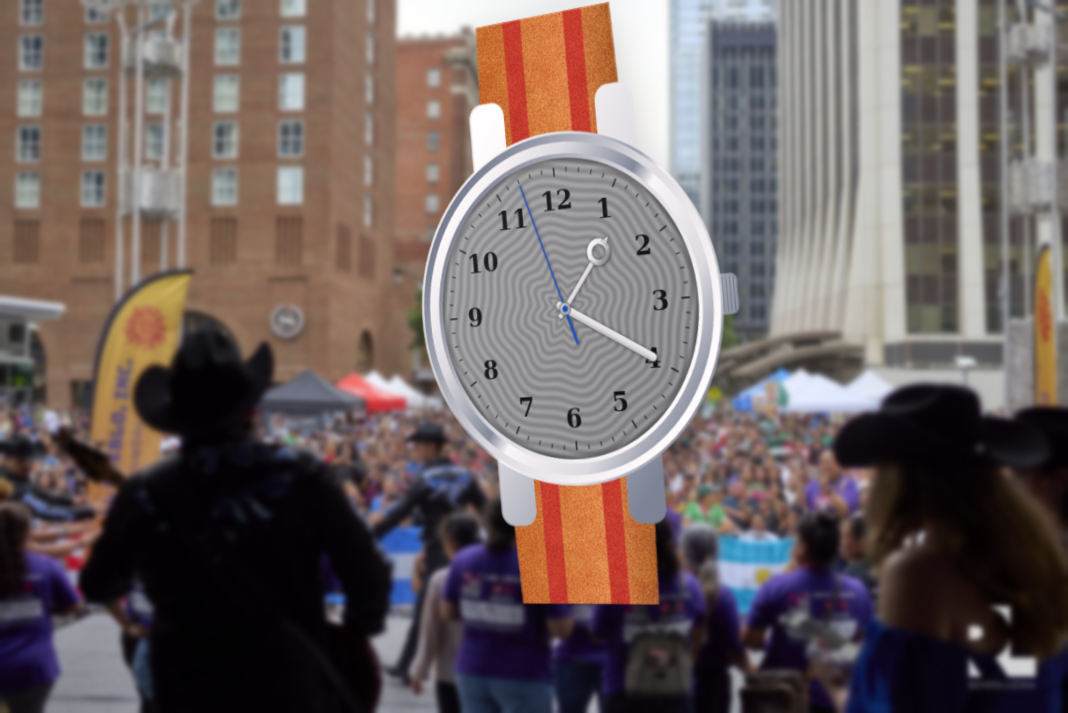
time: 1:19:57
